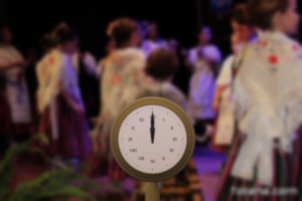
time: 12:00
